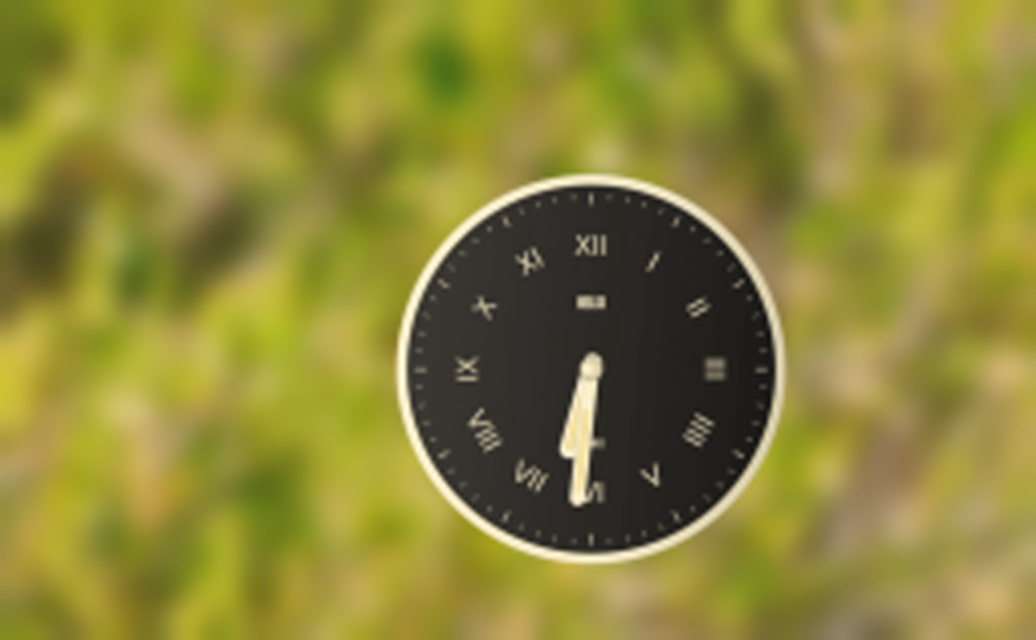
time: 6:31
